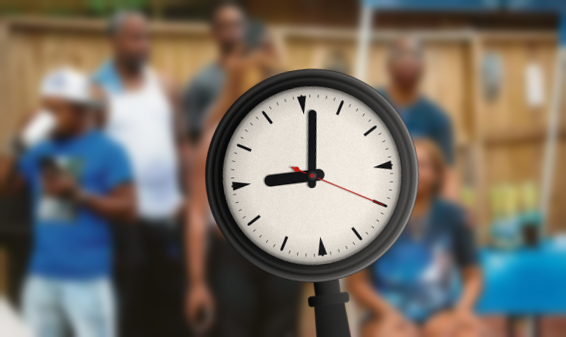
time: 9:01:20
